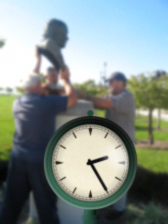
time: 2:25
